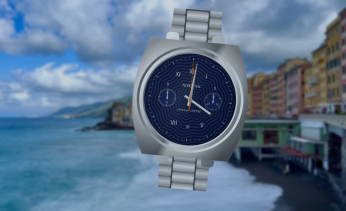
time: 4:01
